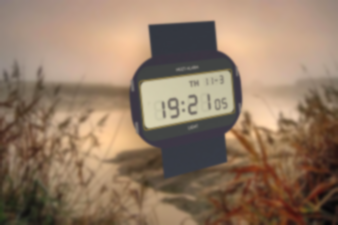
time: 19:21
